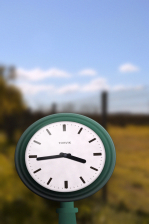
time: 3:44
